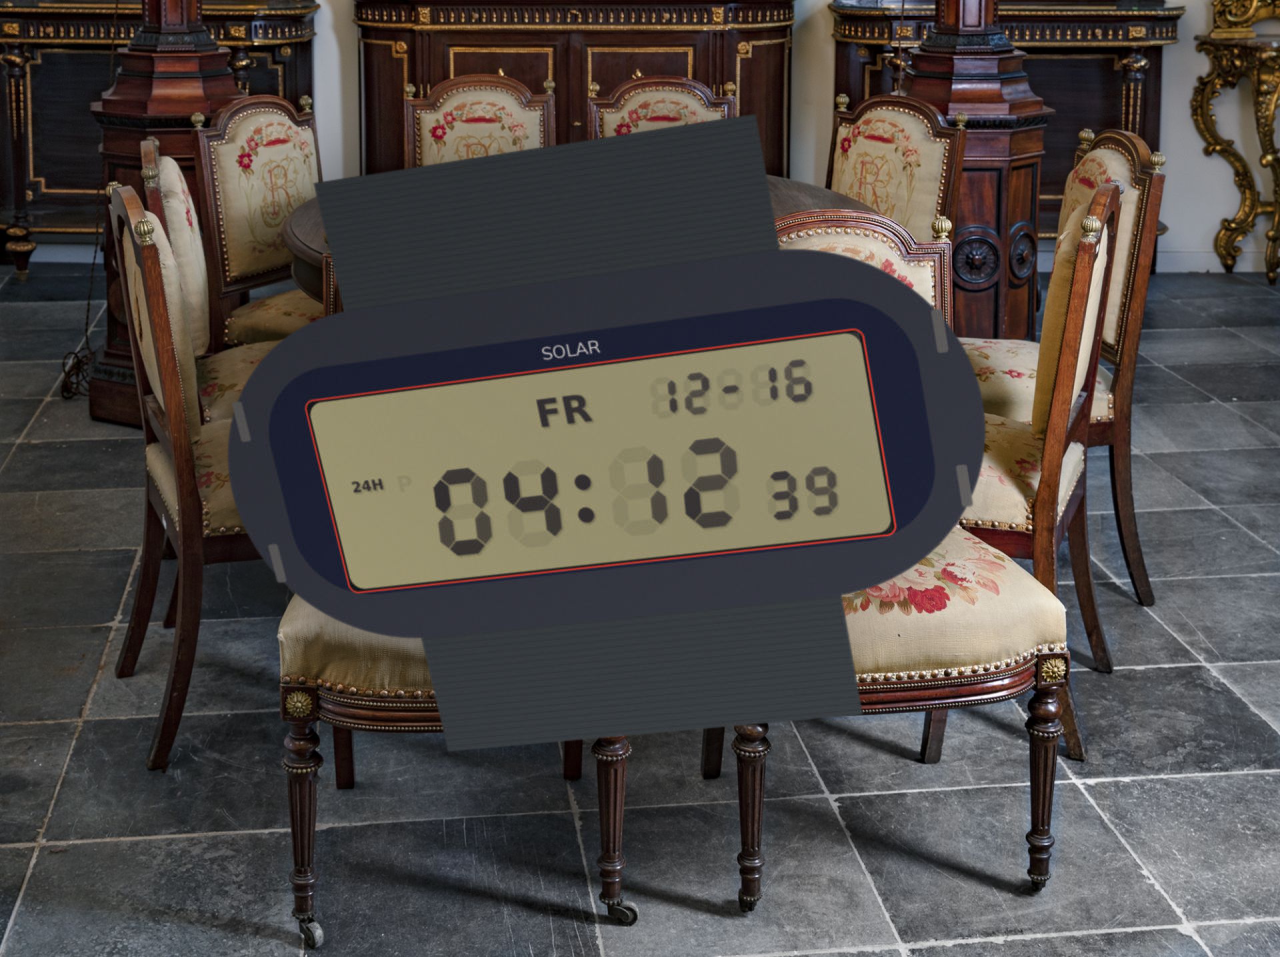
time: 4:12:39
